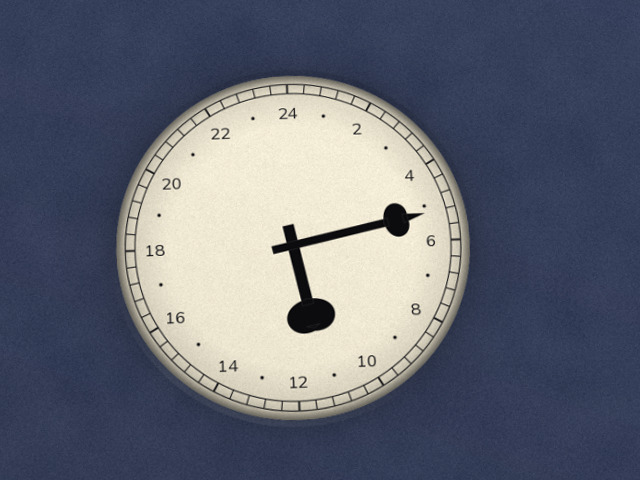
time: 11:13
